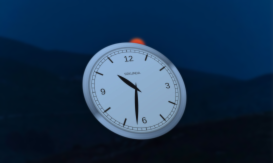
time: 10:32
